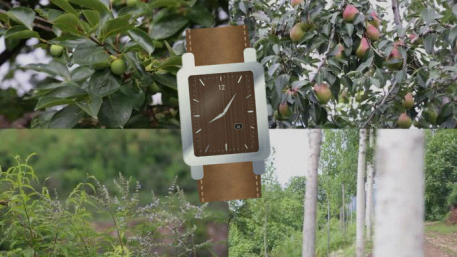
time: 8:06
